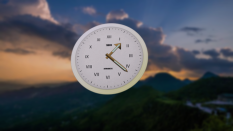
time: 1:22
